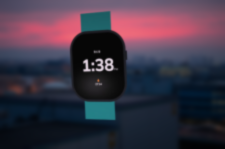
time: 1:38
